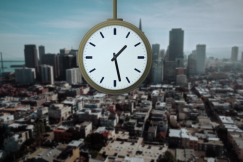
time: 1:28
